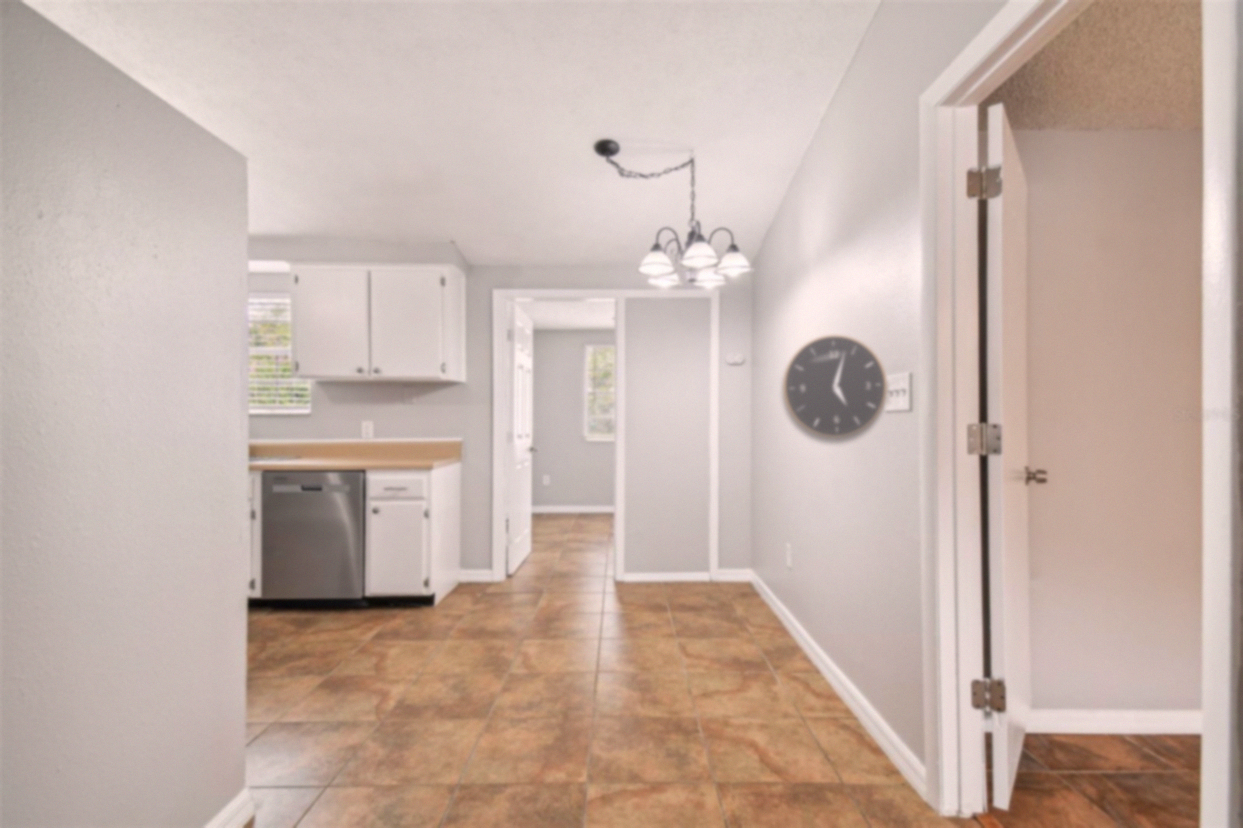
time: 5:03
